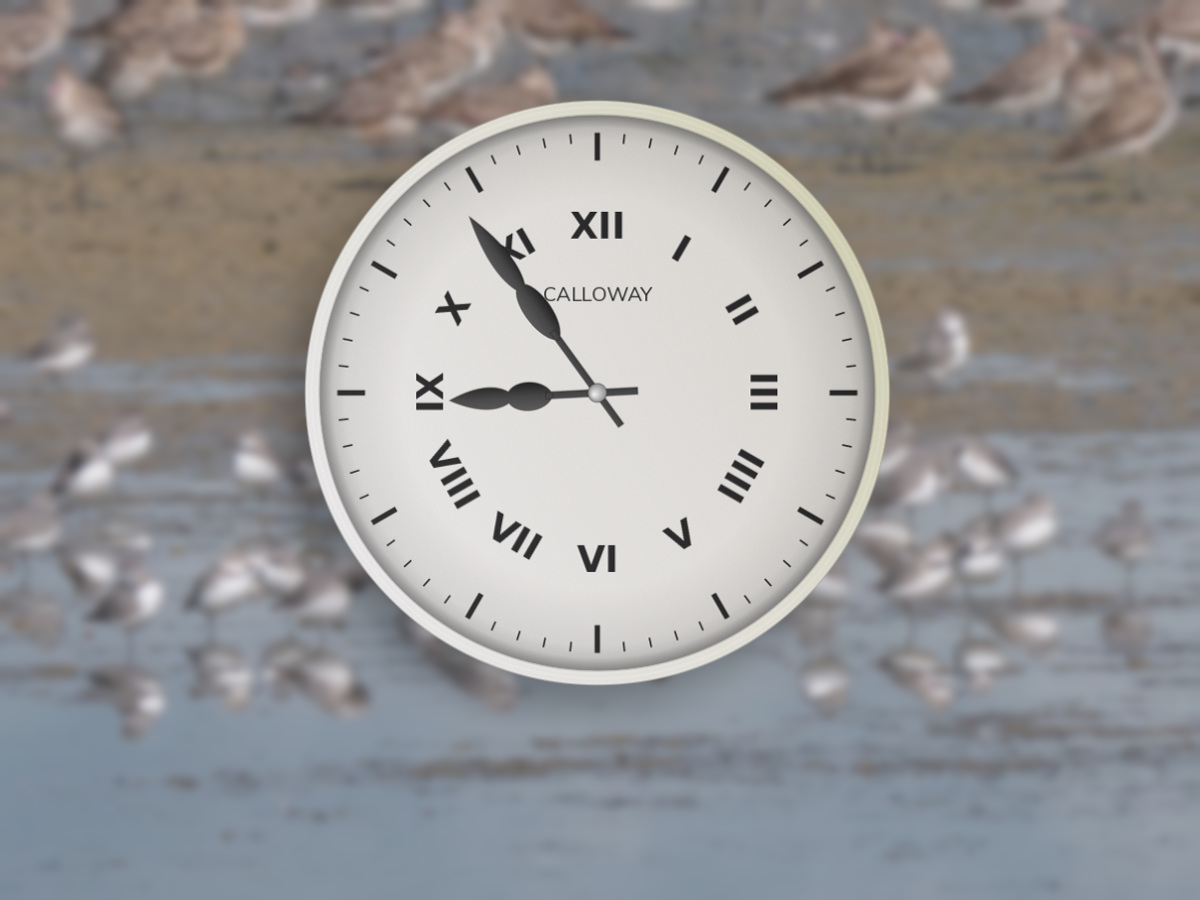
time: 8:54
